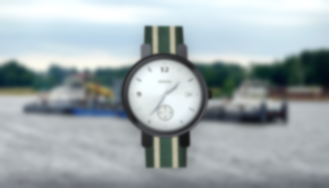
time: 1:36
